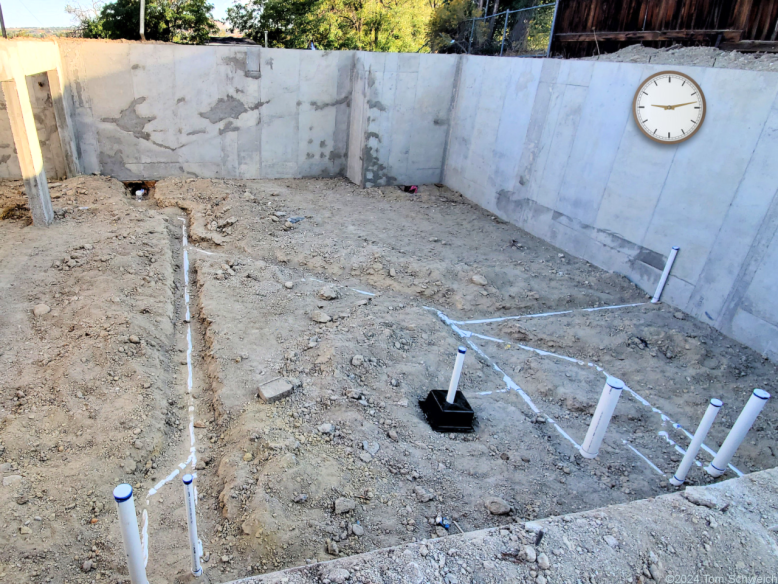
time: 9:13
